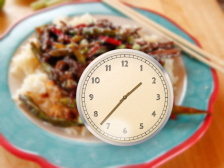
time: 1:37
